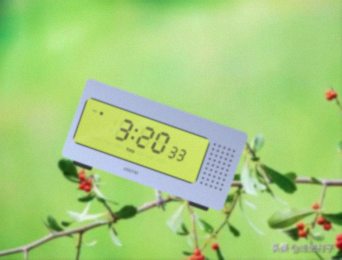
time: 3:20:33
